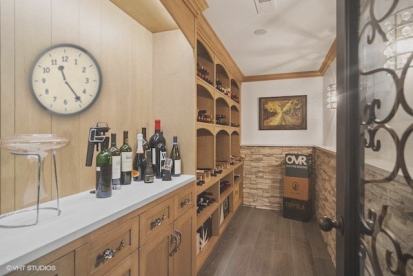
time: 11:24
